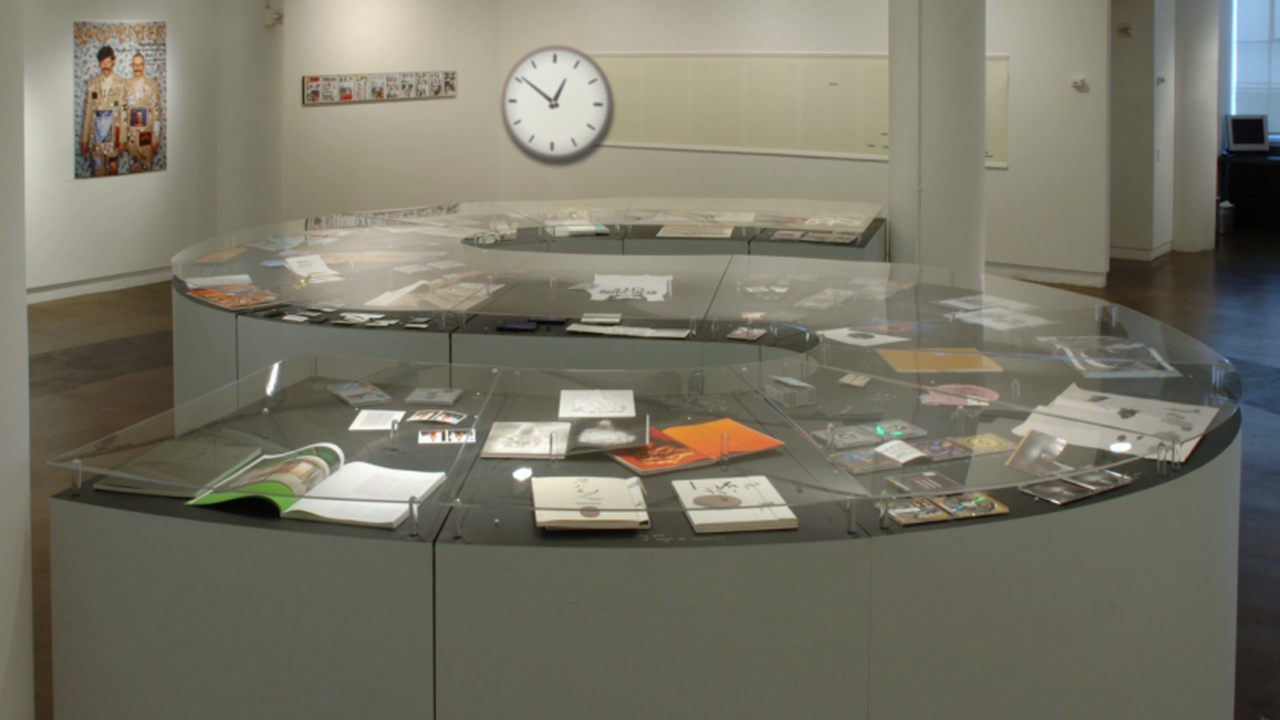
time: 12:51
